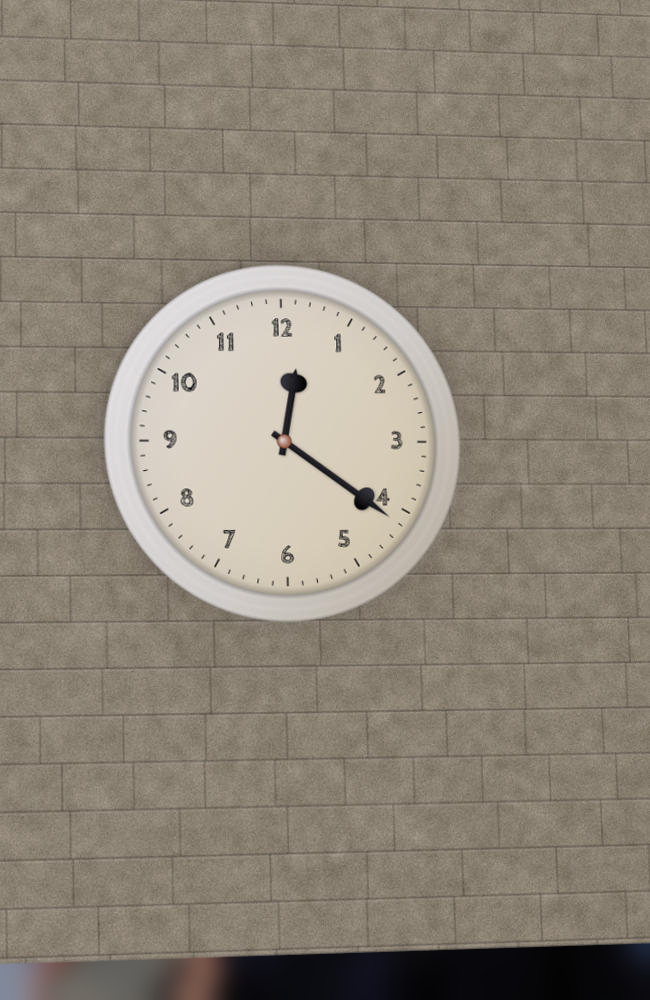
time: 12:21
